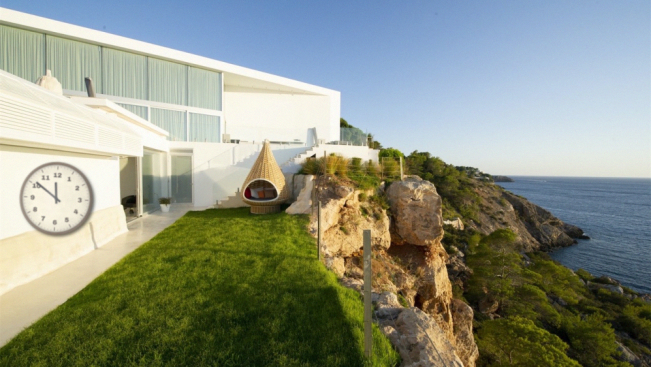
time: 11:51
